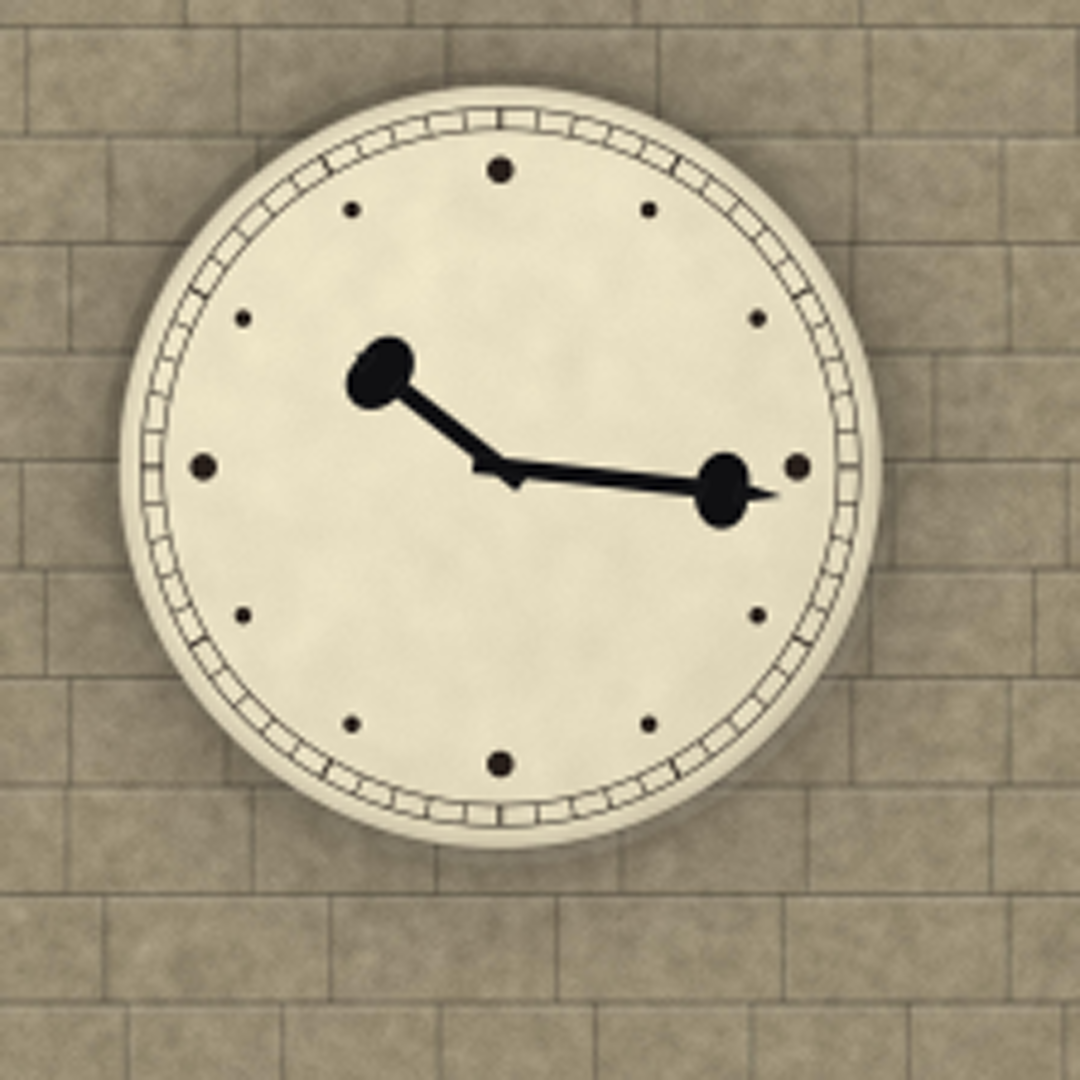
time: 10:16
